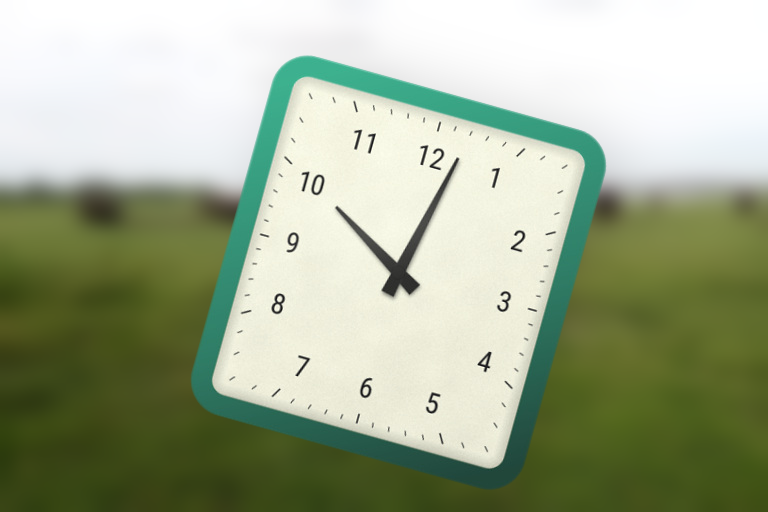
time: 10:02
